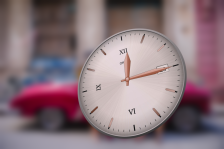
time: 12:15
